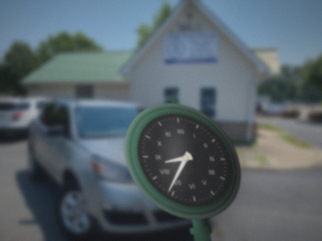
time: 8:36
